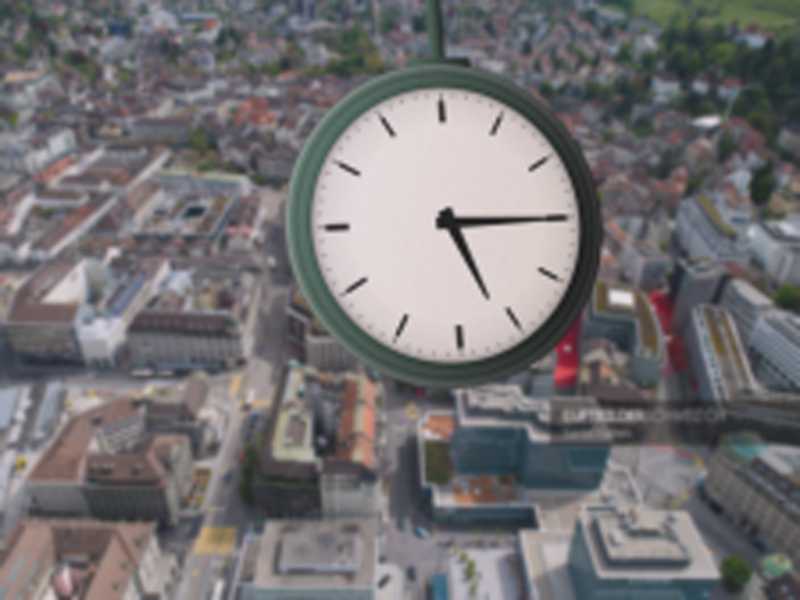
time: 5:15
